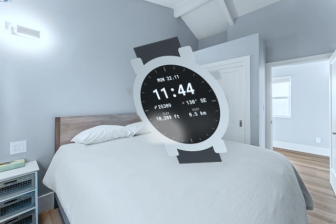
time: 11:44
